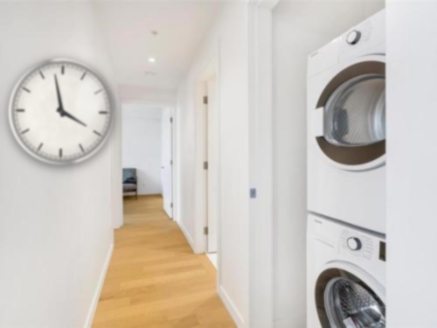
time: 3:58
